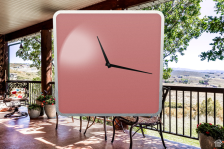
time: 11:17
